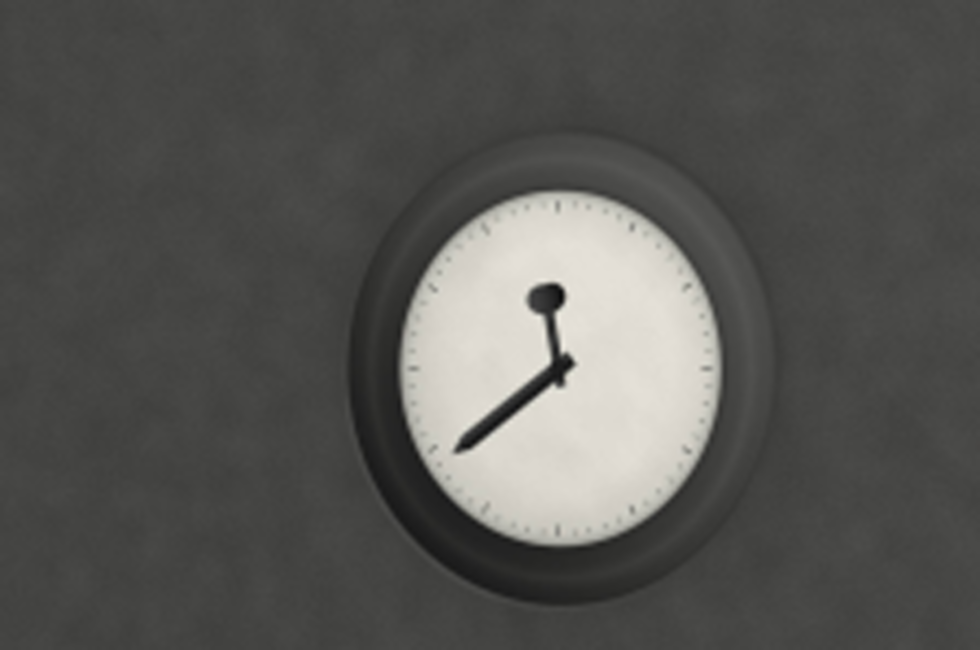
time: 11:39
